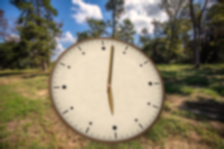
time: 6:02
